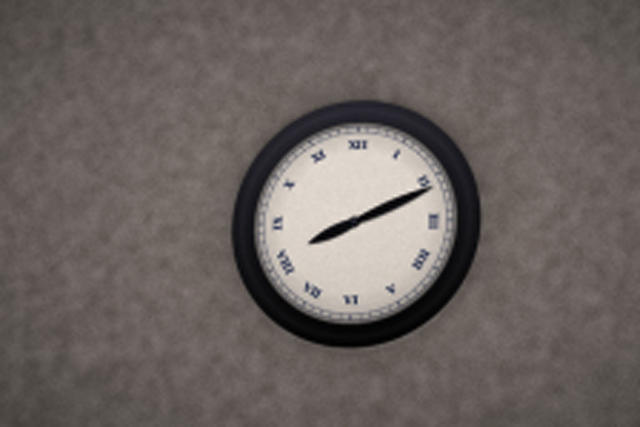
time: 8:11
